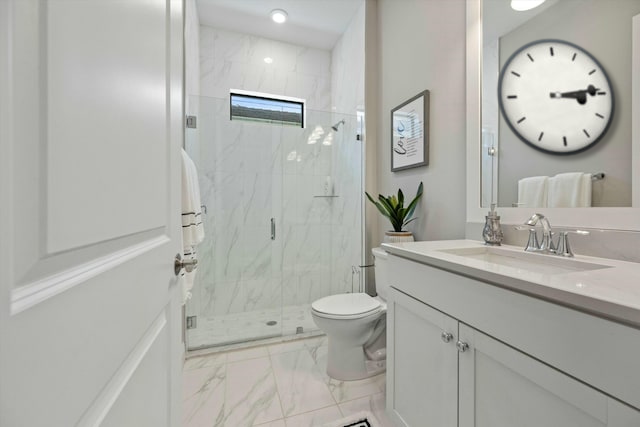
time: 3:14
